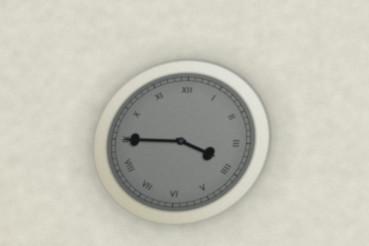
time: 3:45
